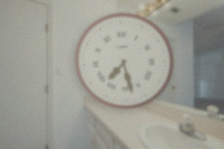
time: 7:28
